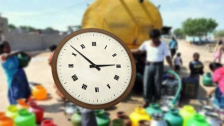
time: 2:52
